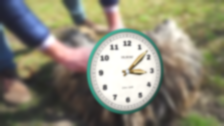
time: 3:08
